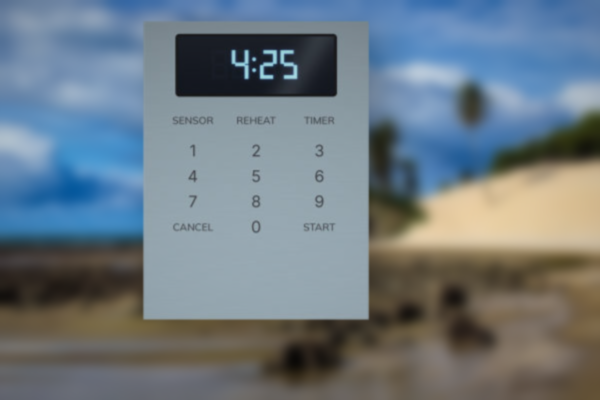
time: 4:25
